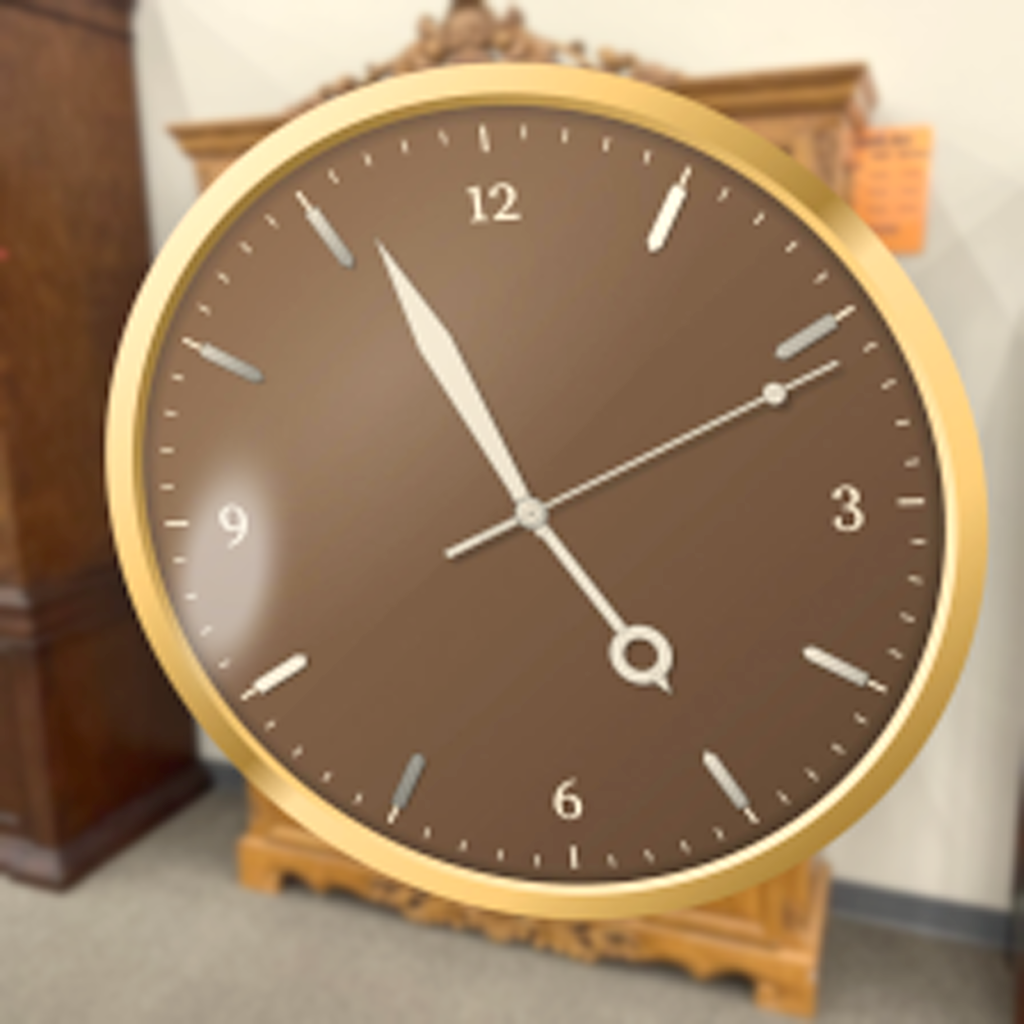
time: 4:56:11
